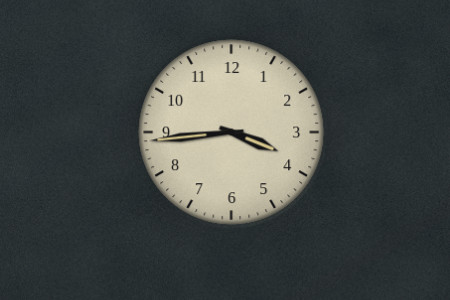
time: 3:44
